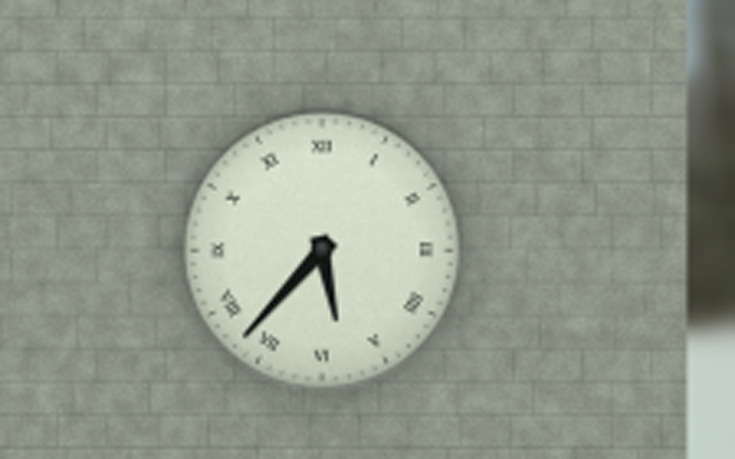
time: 5:37
